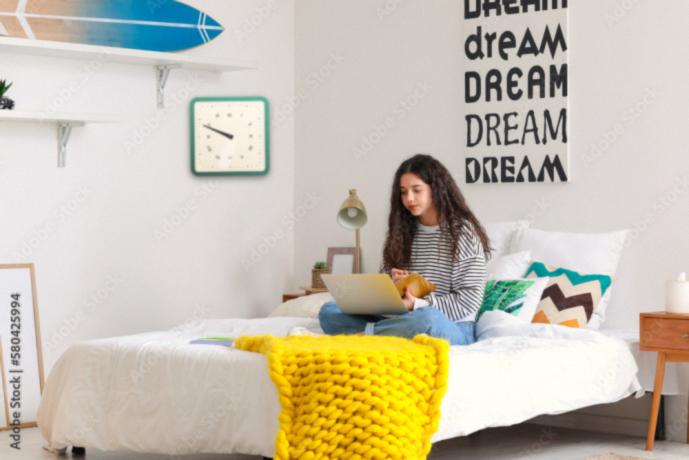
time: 9:49
